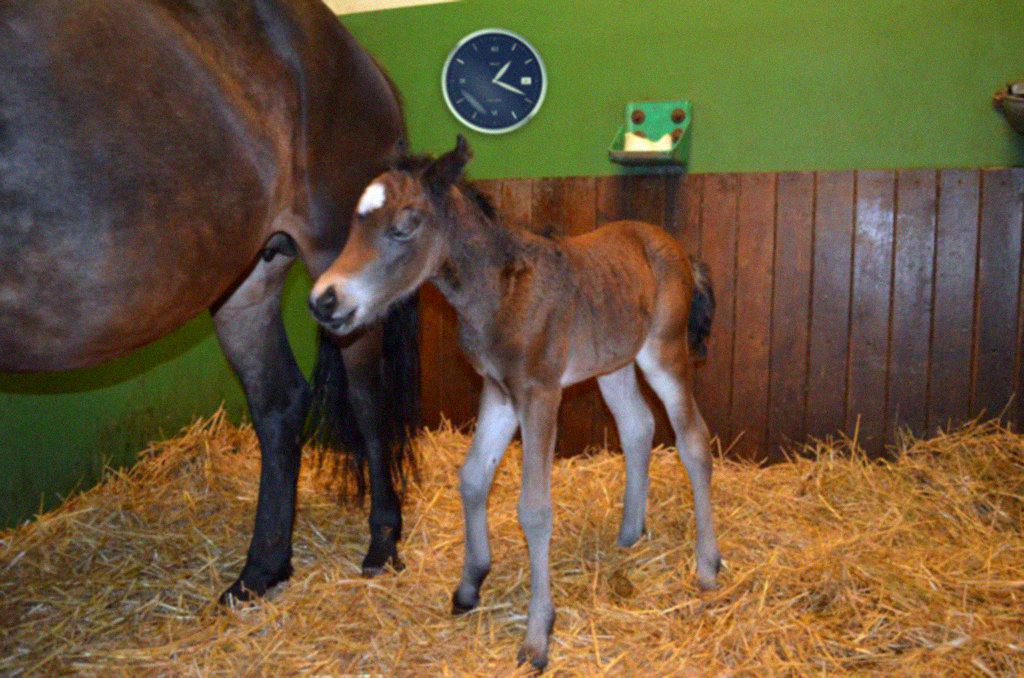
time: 1:19
